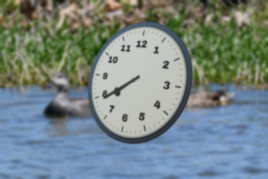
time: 7:39
